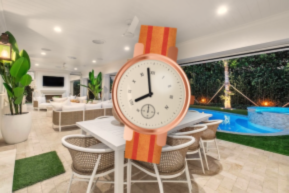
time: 7:58
